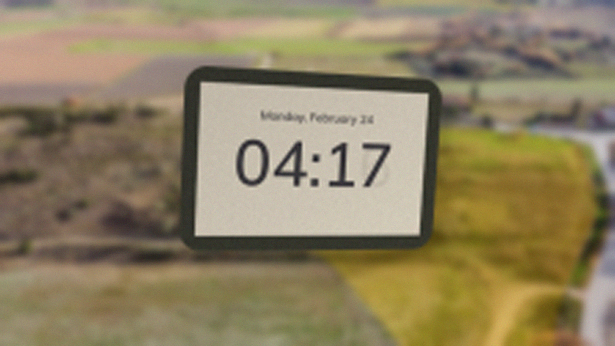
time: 4:17
